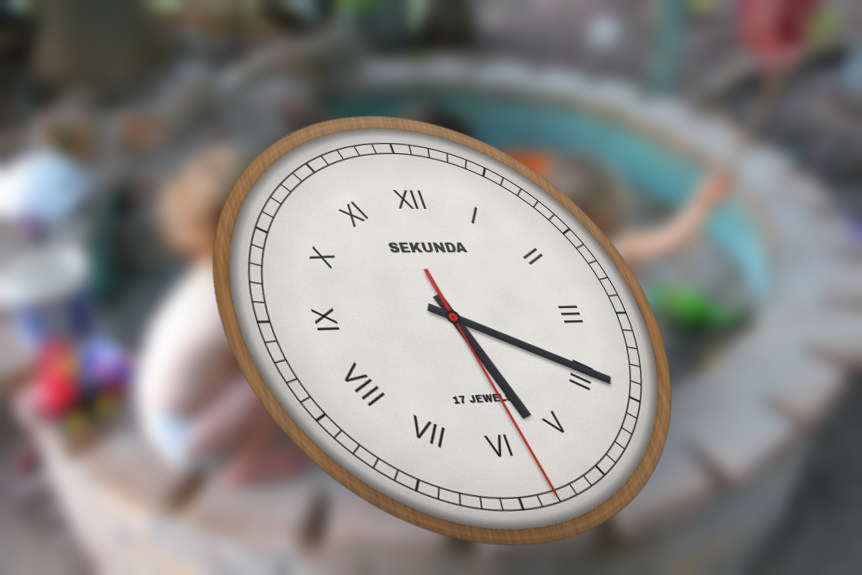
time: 5:19:28
